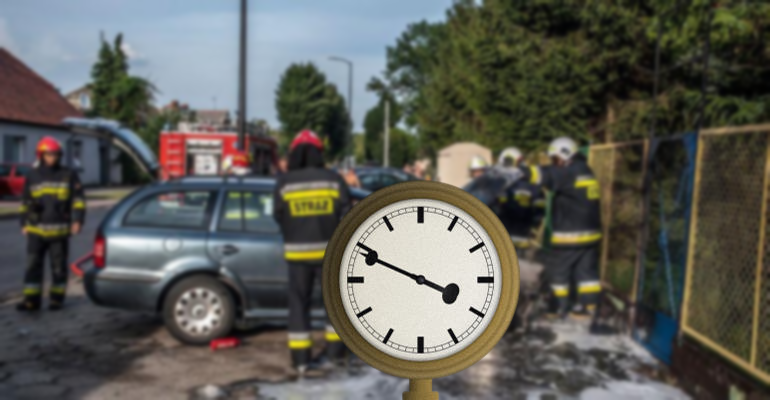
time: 3:49
